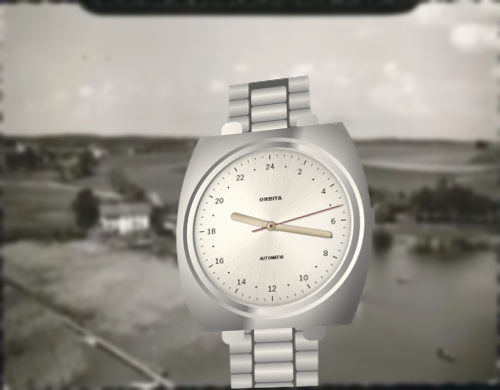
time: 19:17:13
